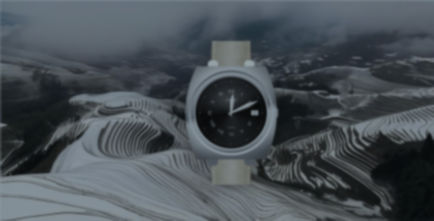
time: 12:11
